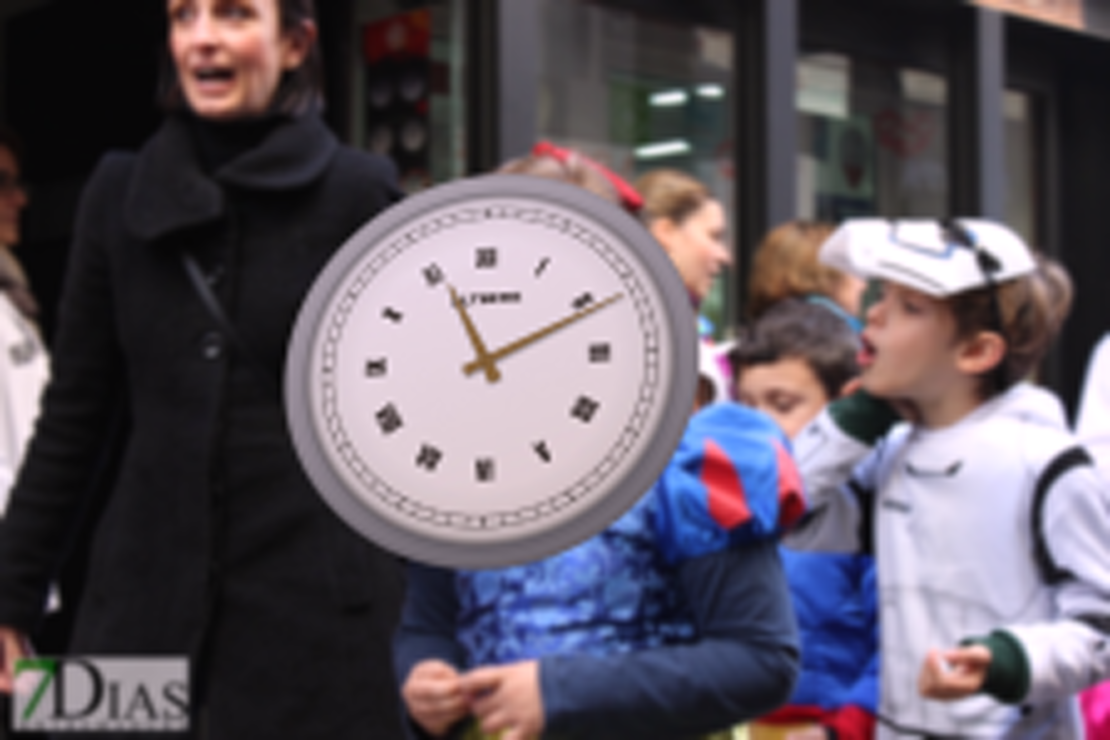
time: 11:11
